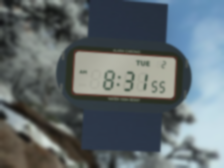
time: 8:31:55
